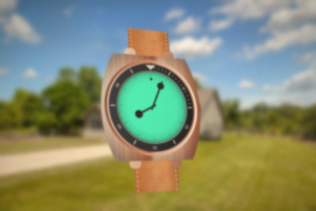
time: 8:04
